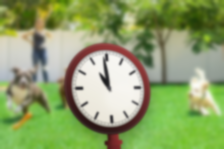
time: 10:59
